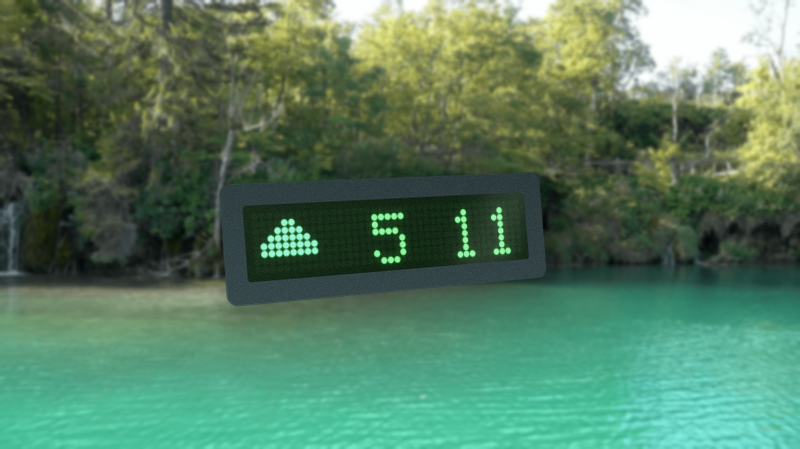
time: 5:11
